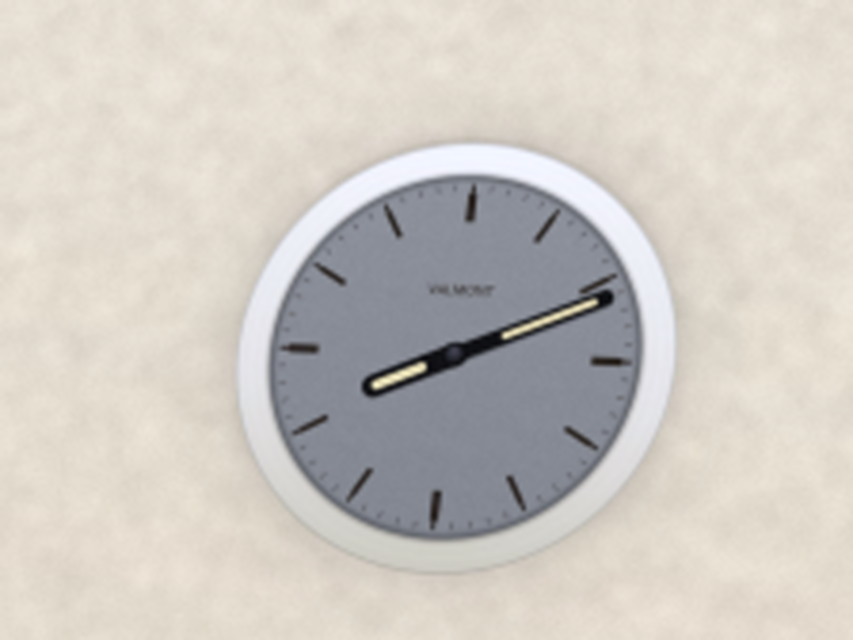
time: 8:11
